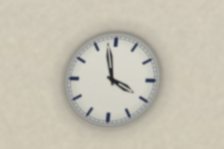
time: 3:58
